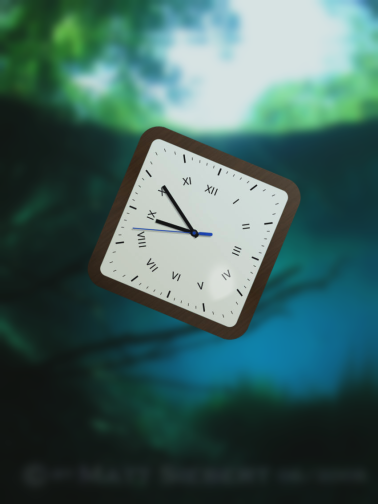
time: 8:50:42
